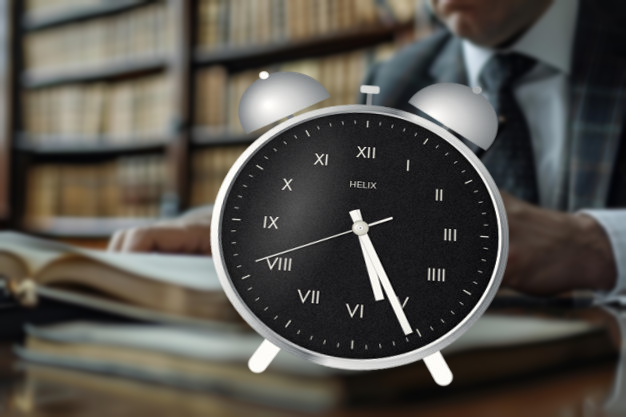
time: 5:25:41
